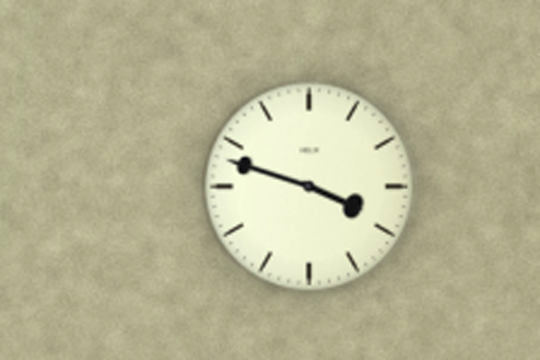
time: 3:48
